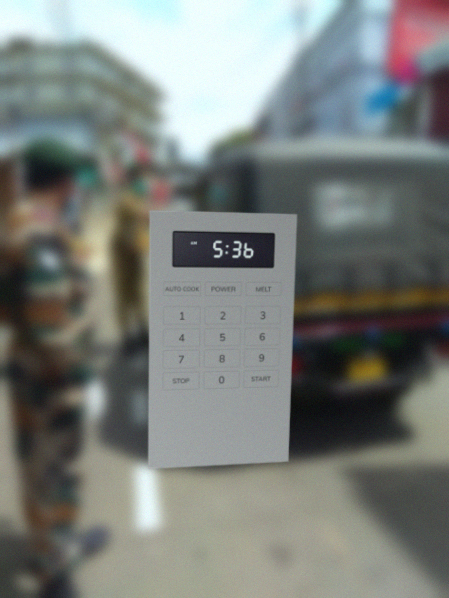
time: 5:36
